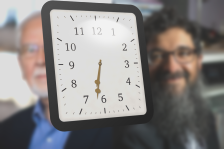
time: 6:32
